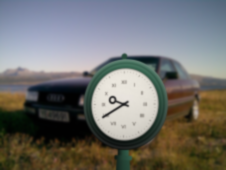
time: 9:40
